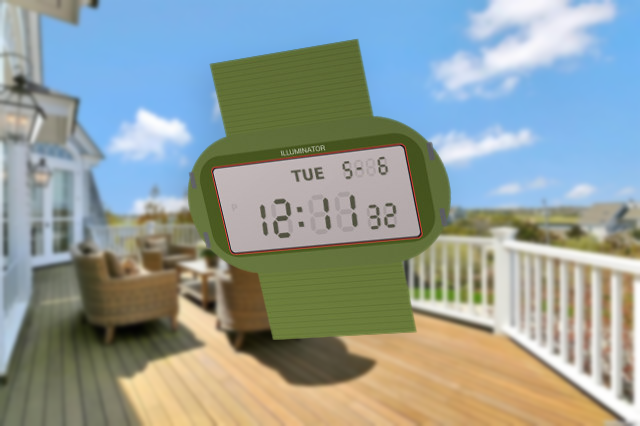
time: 12:11:32
